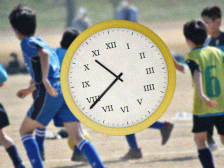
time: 10:39
